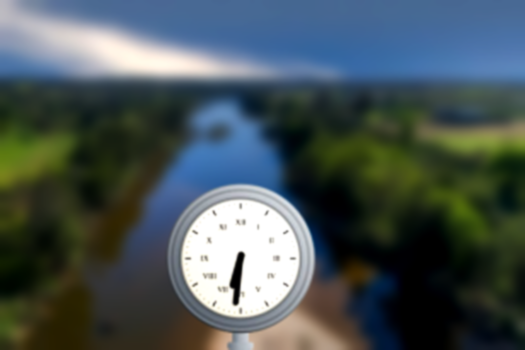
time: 6:31
